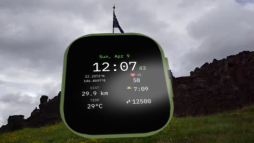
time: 12:07
